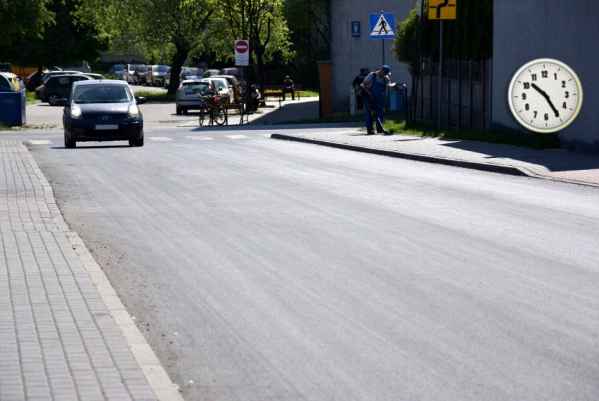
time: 10:25
